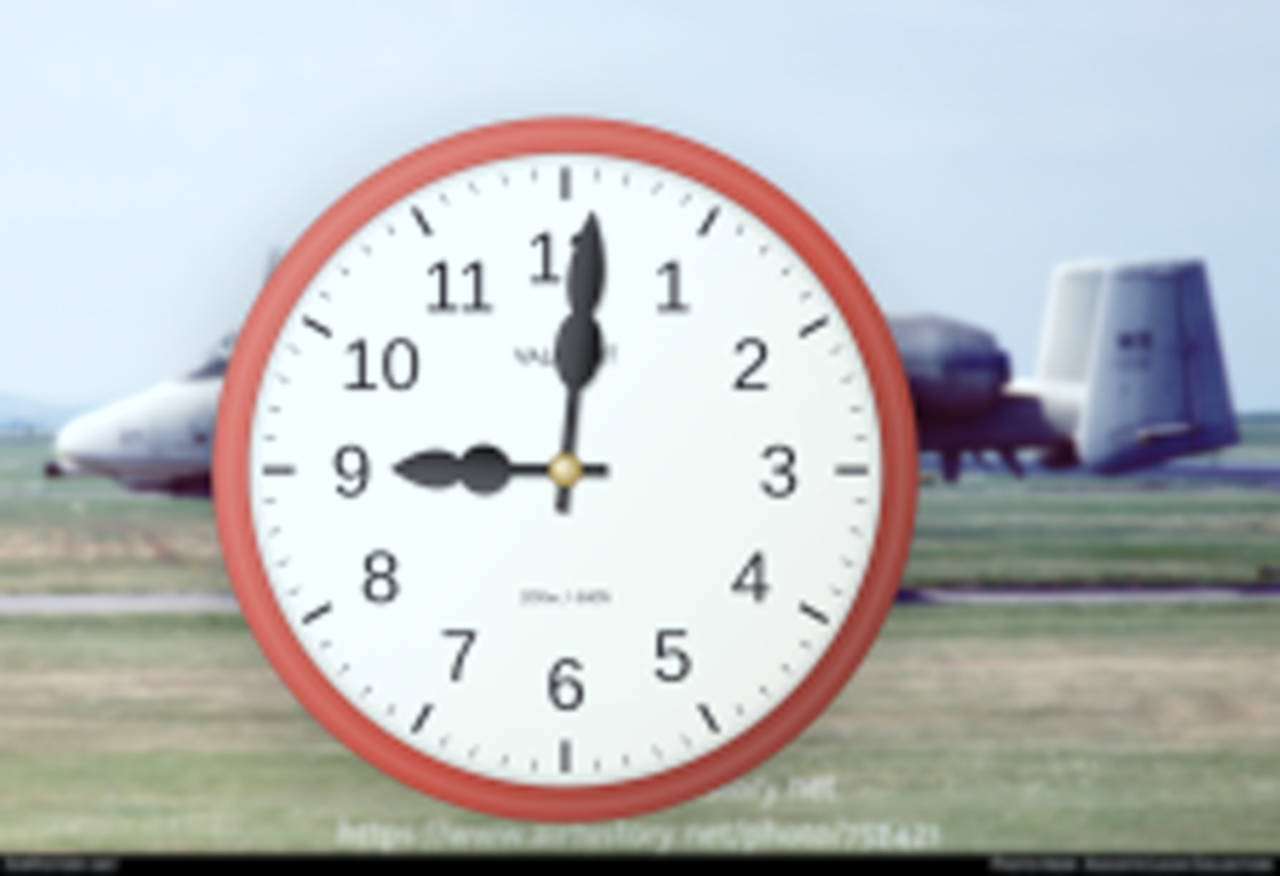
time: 9:01
